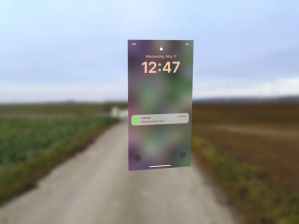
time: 12:47
